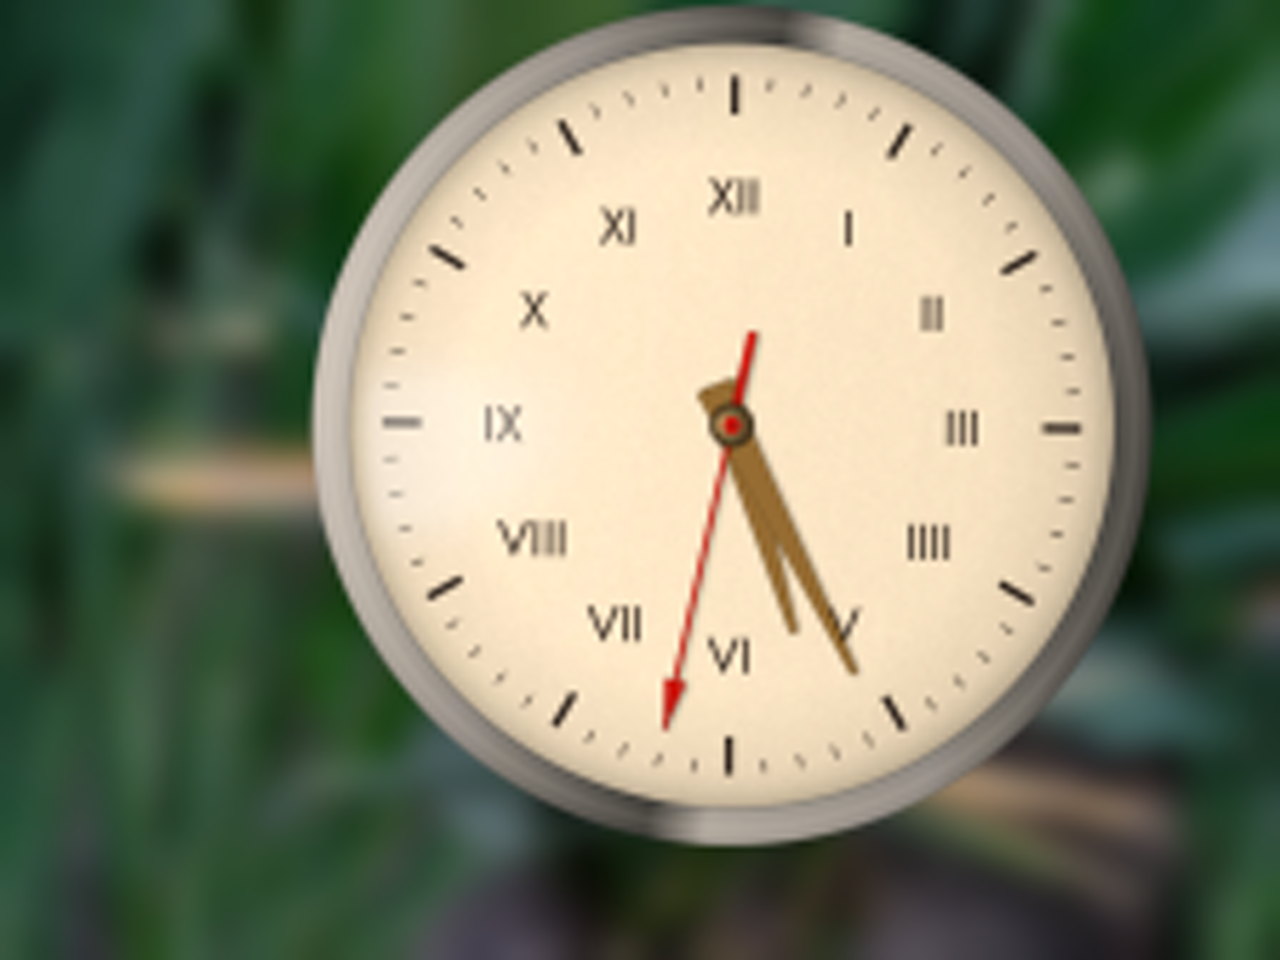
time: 5:25:32
